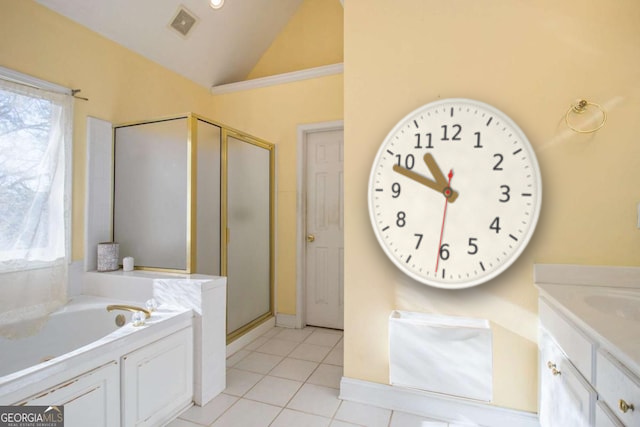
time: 10:48:31
